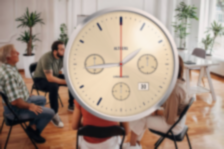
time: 1:44
